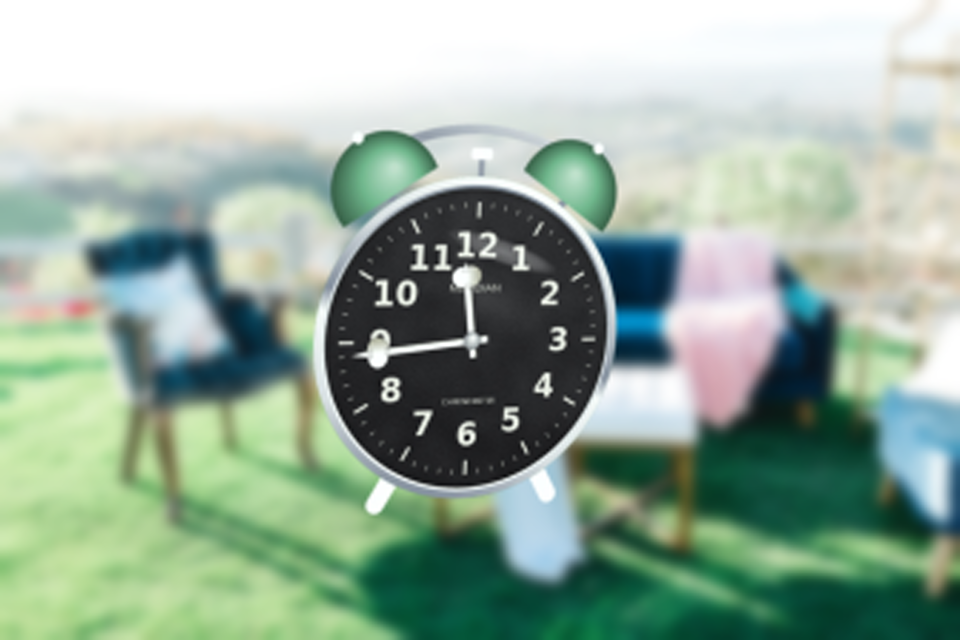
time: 11:44
